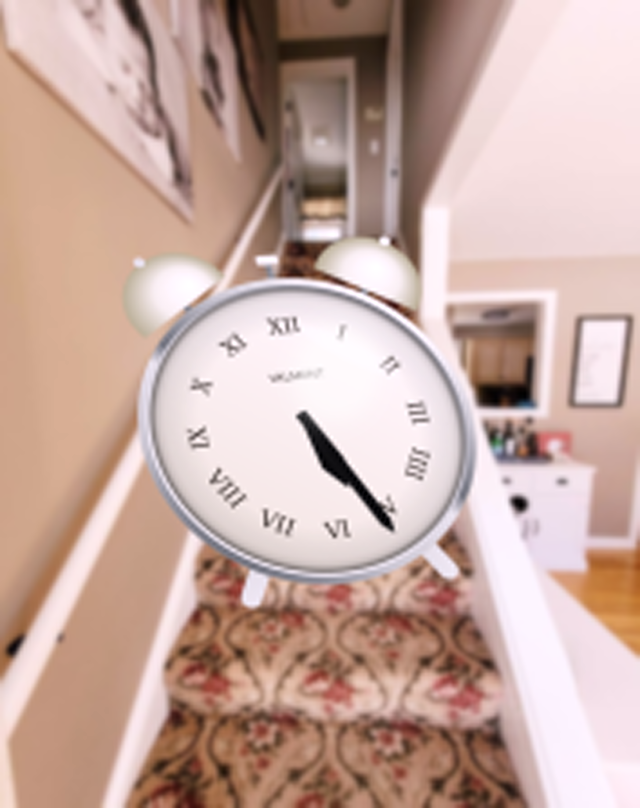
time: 5:26
